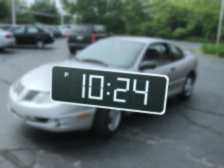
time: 10:24
